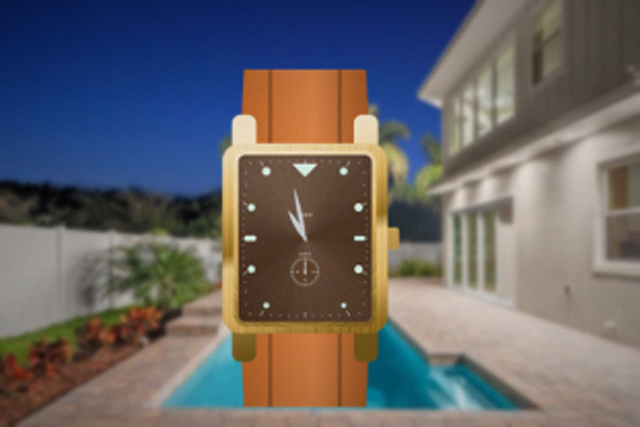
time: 10:58
